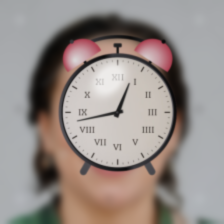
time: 12:43
